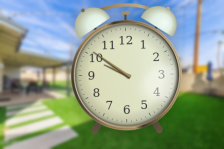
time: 9:51
